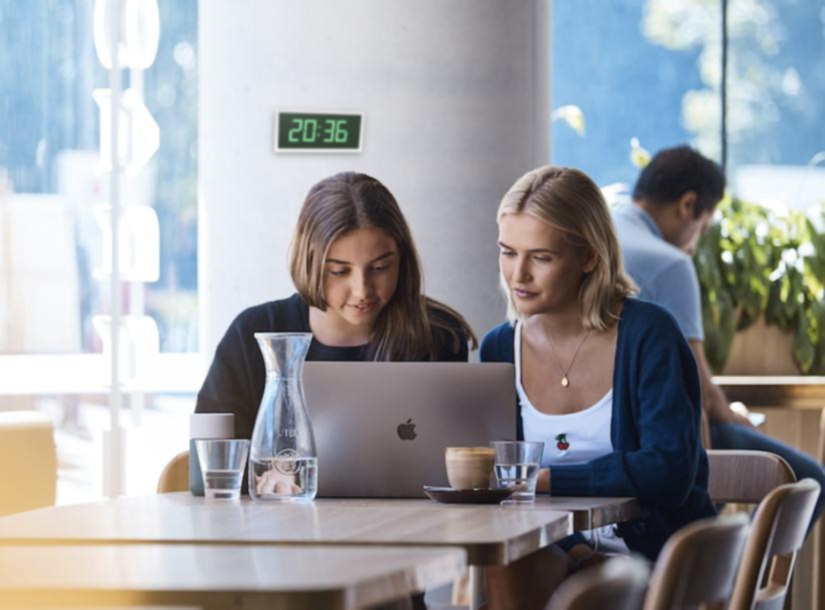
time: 20:36
